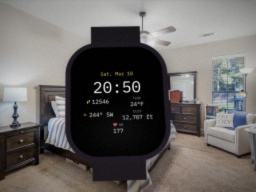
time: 20:50
